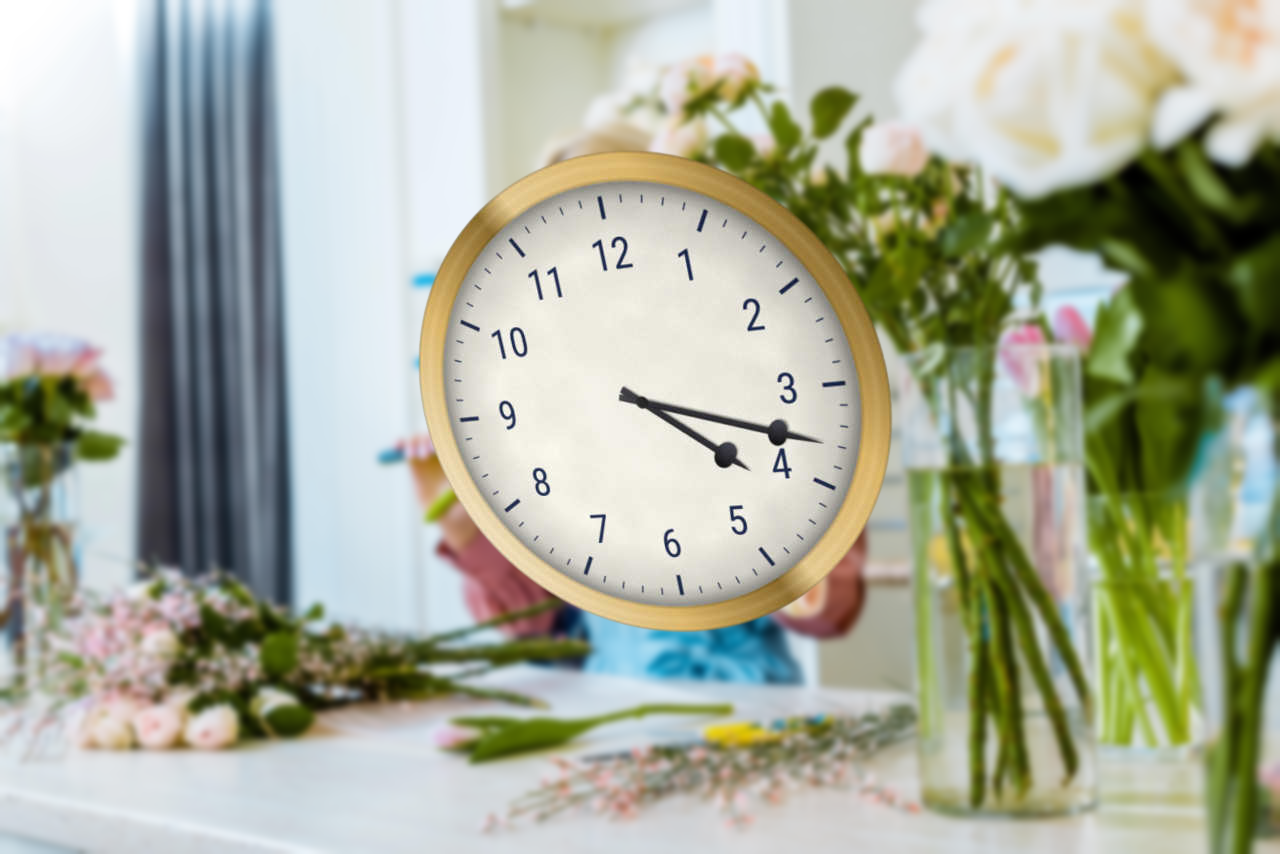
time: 4:18
